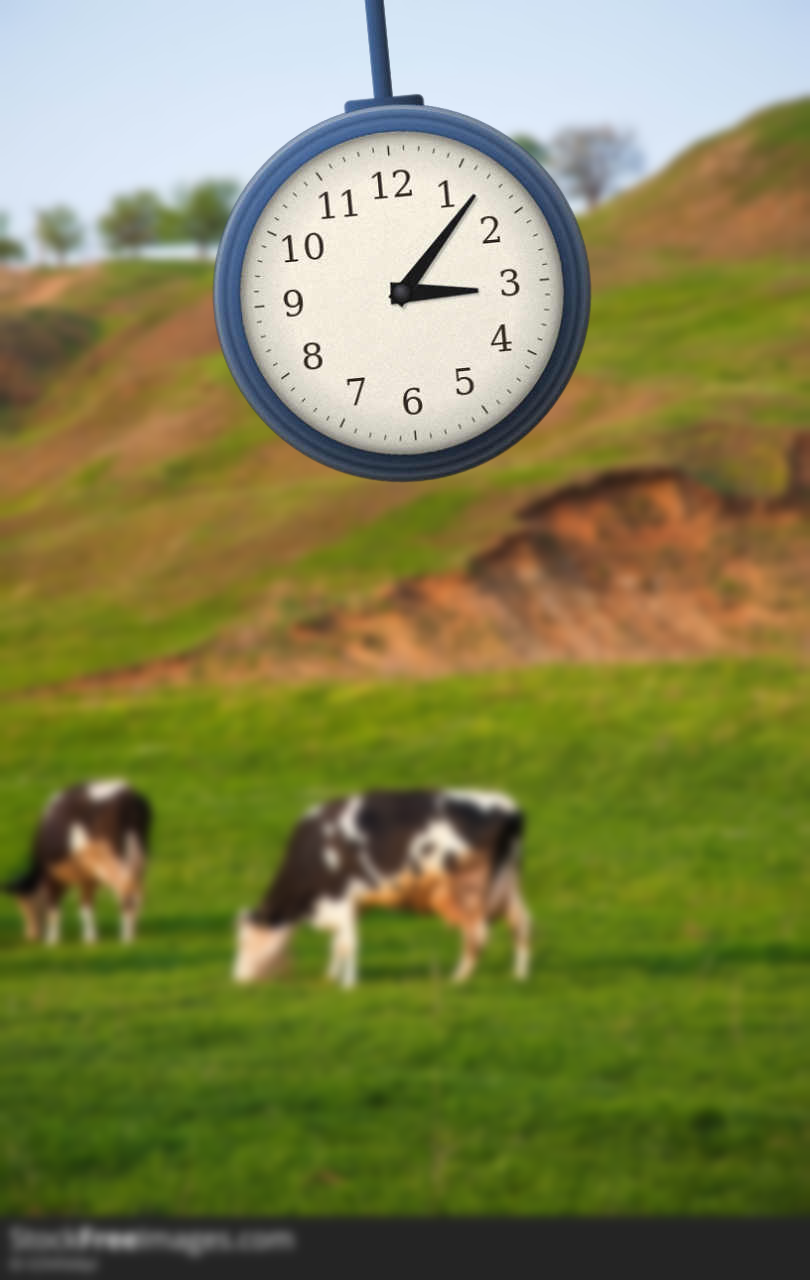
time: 3:07
